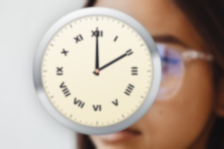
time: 2:00
